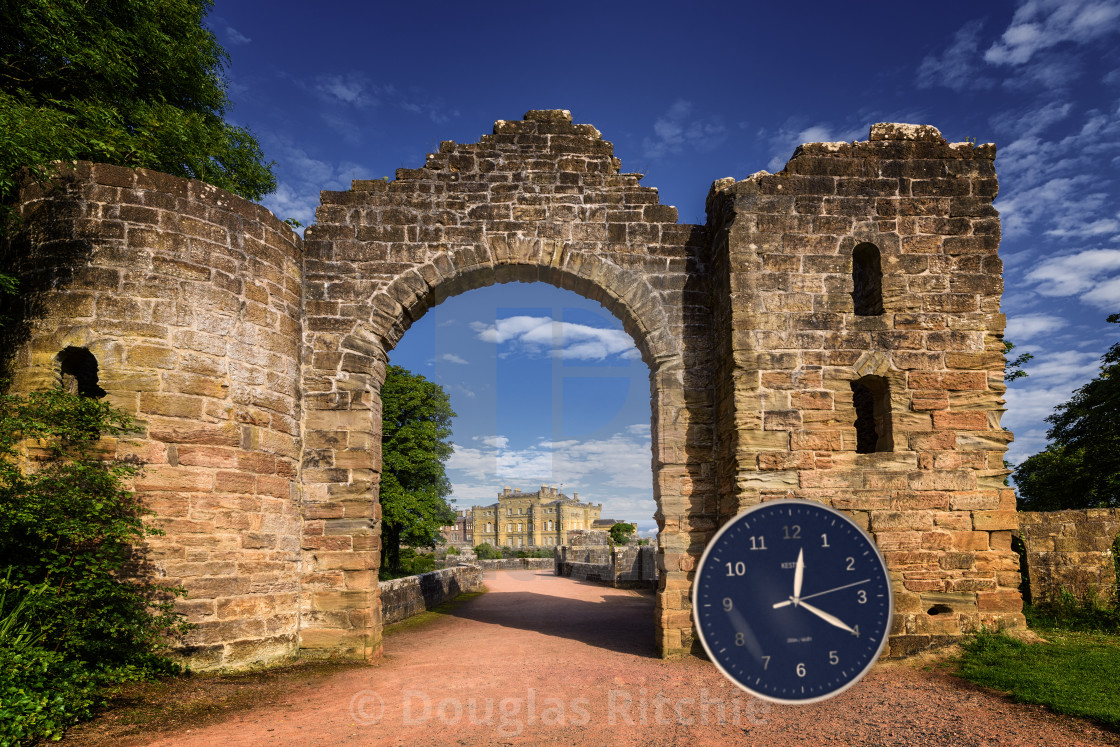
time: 12:20:13
